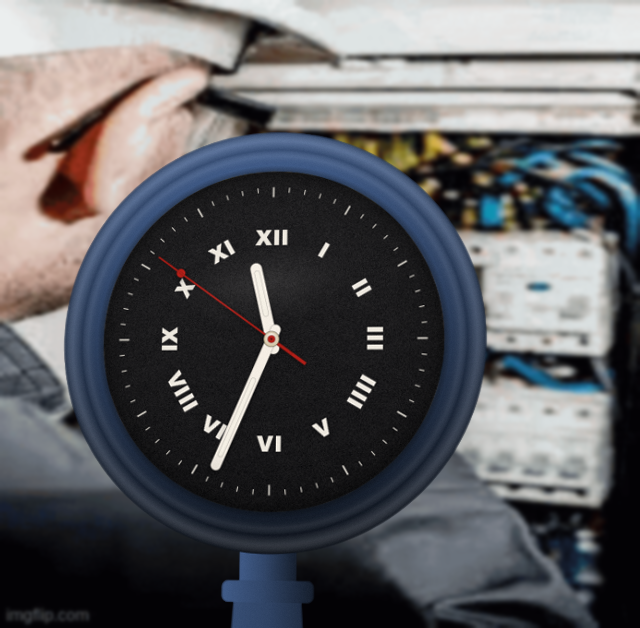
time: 11:33:51
